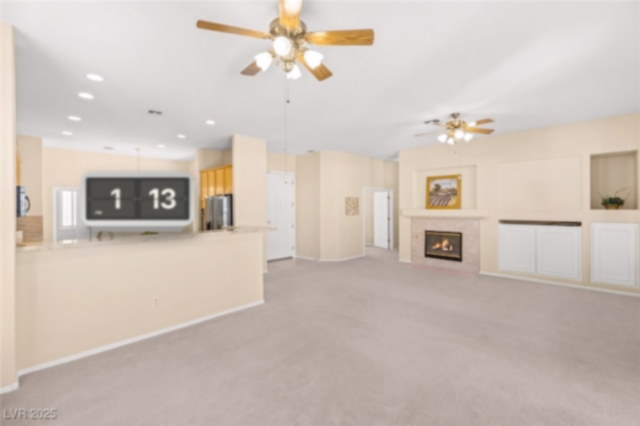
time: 1:13
